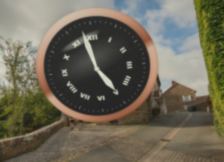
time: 4:58
